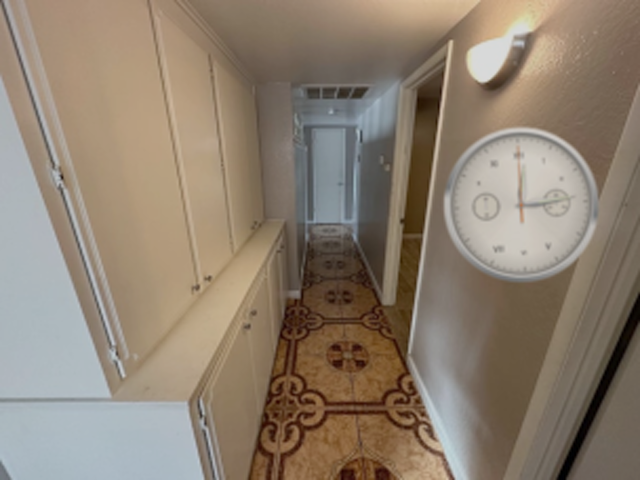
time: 12:14
